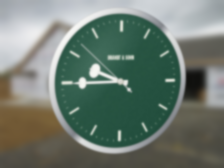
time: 9:44:52
